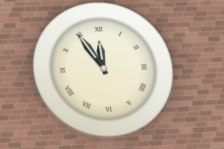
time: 11:55
